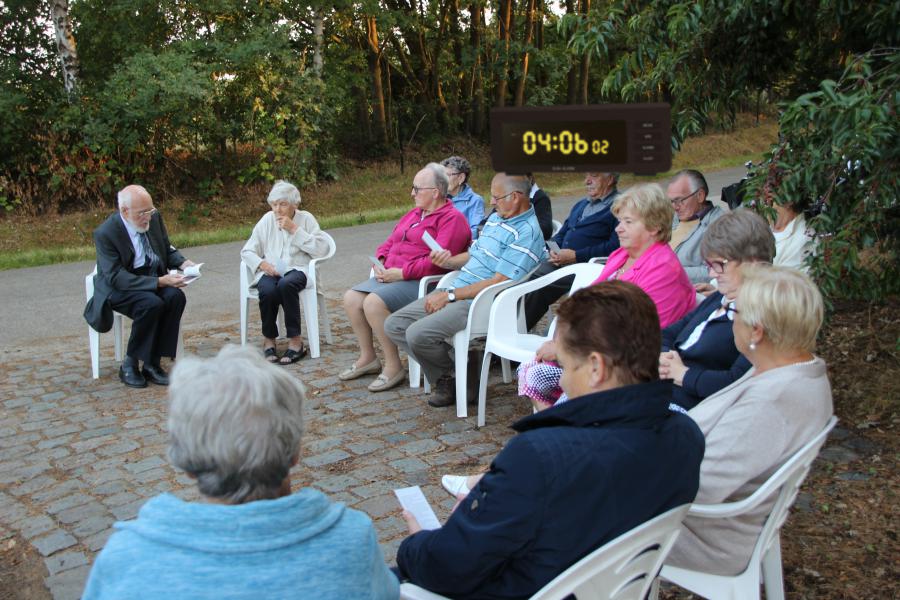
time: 4:06:02
